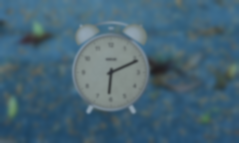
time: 6:11
